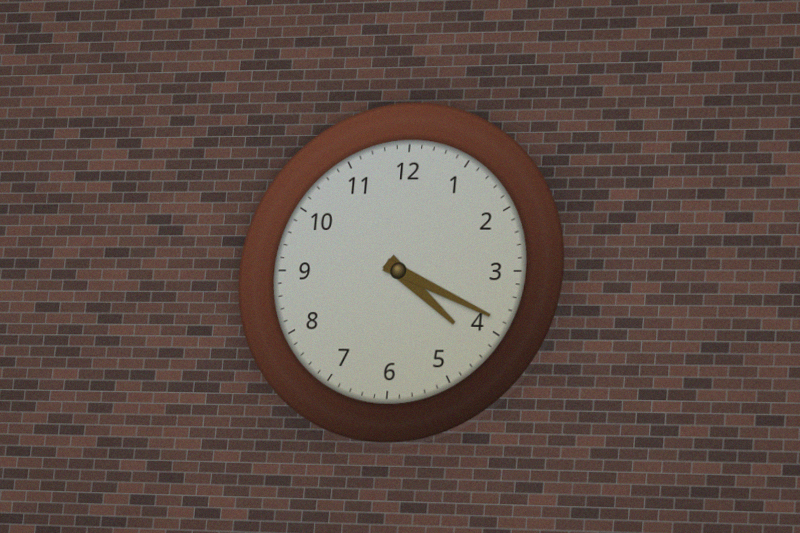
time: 4:19
